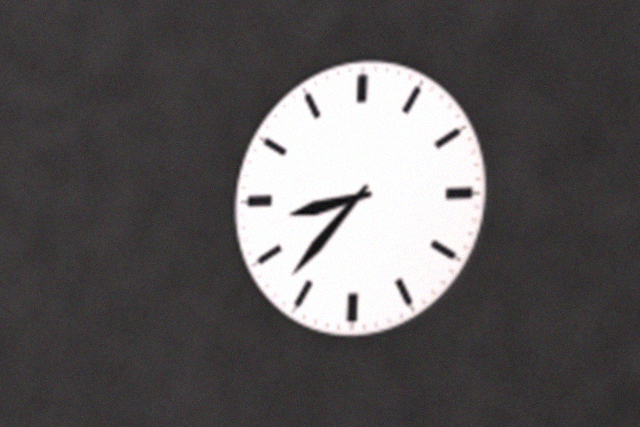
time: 8:37
